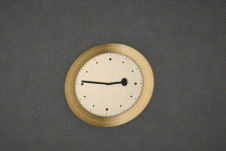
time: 2:46
